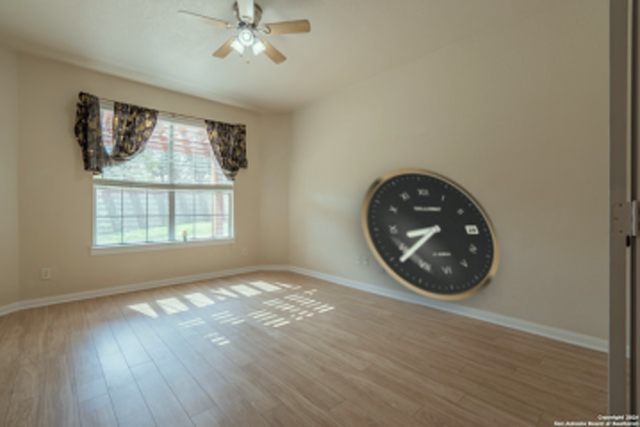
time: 8:39
